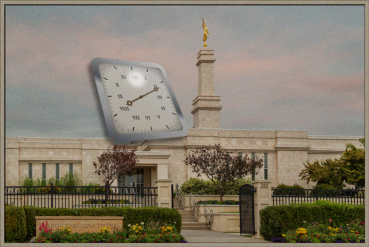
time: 8:11
